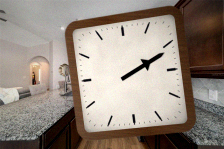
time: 2:11
